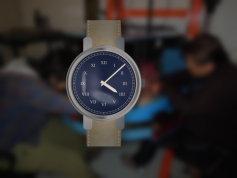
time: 4:08
